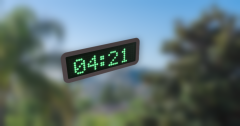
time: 4:21
